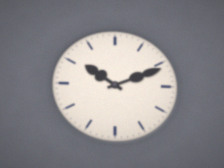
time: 10:11
